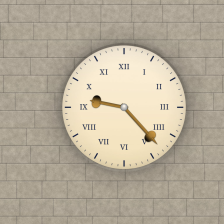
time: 9:23
